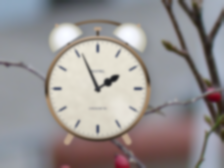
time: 1:56
